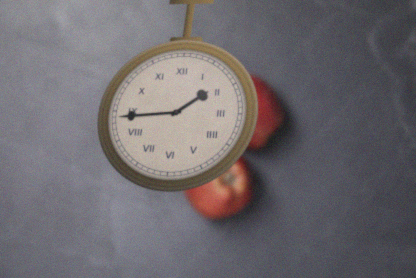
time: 1:44
